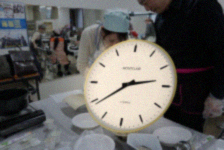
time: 2:39
